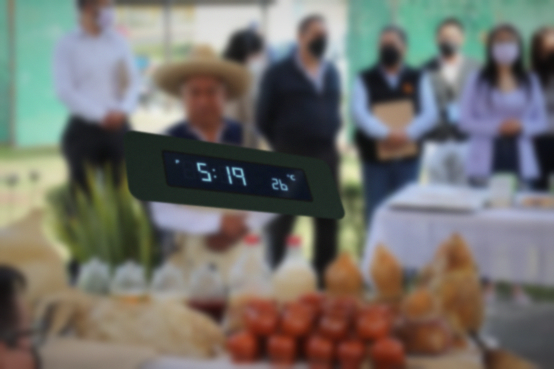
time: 5:19
